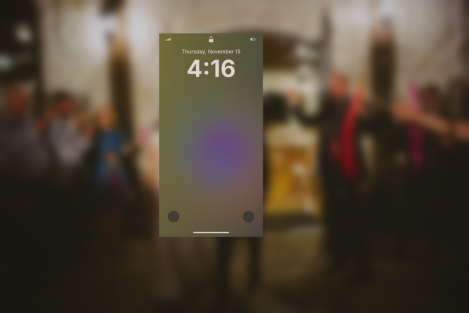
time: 4:16
